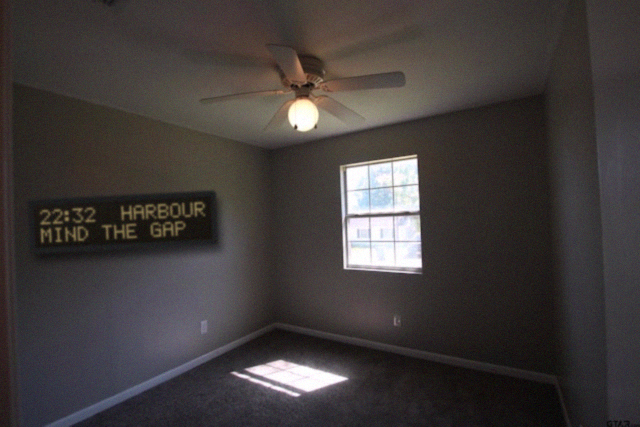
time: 22:32
